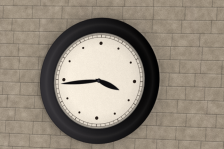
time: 3:44
